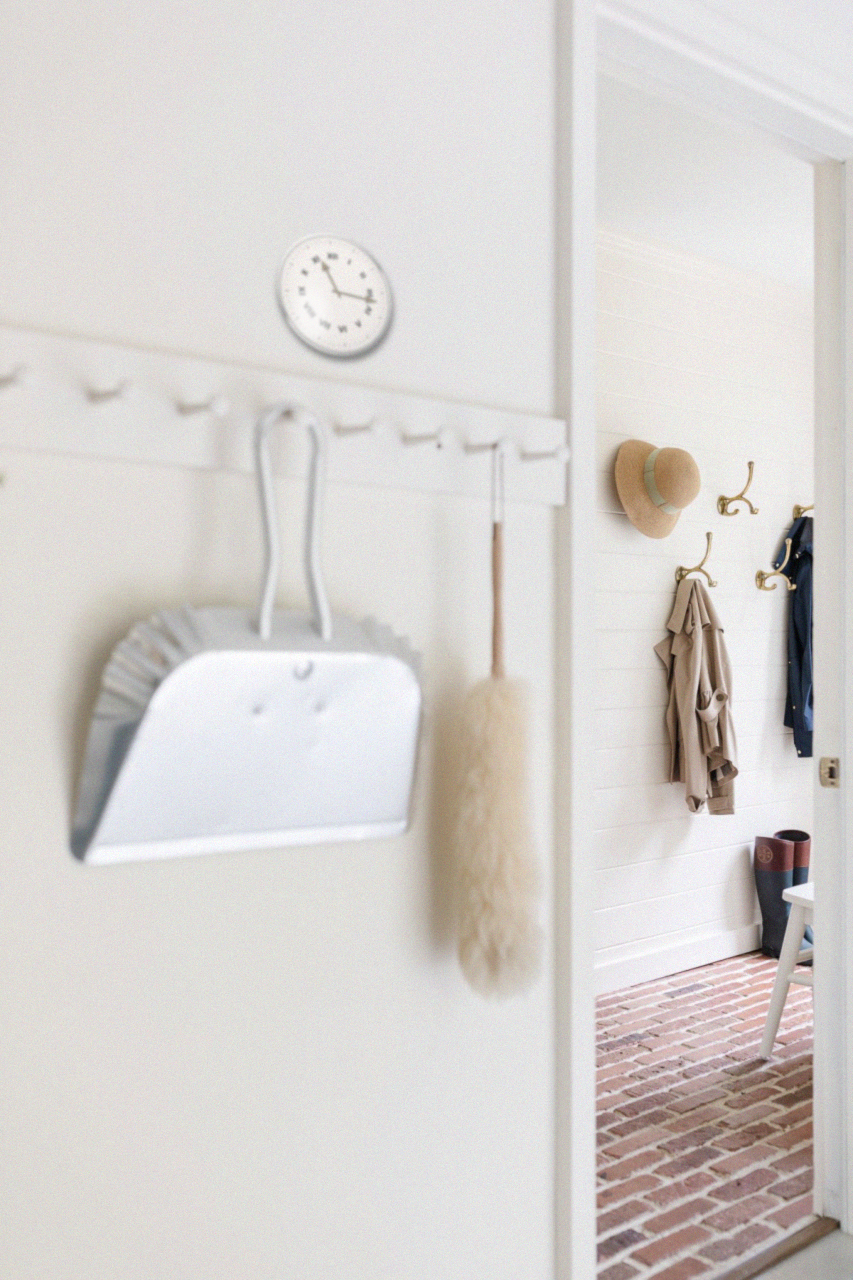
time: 11:17
